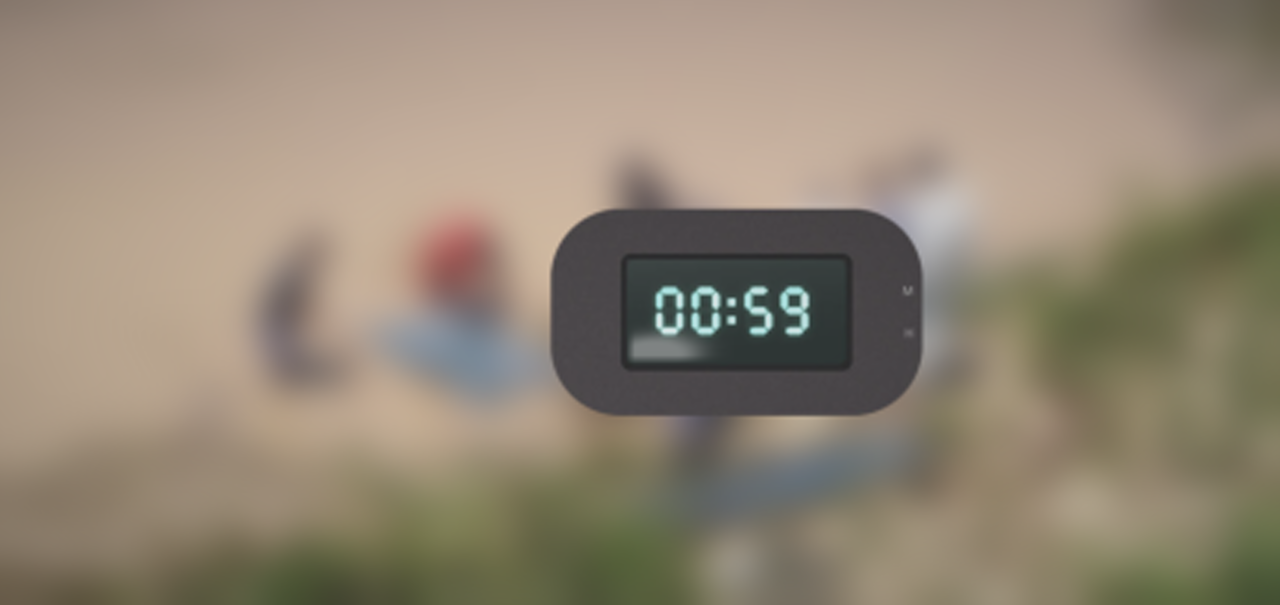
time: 0:59
